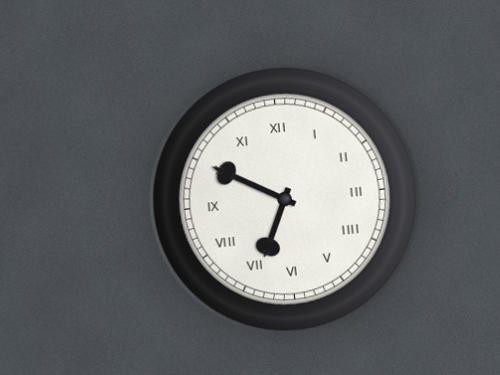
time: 6:50
